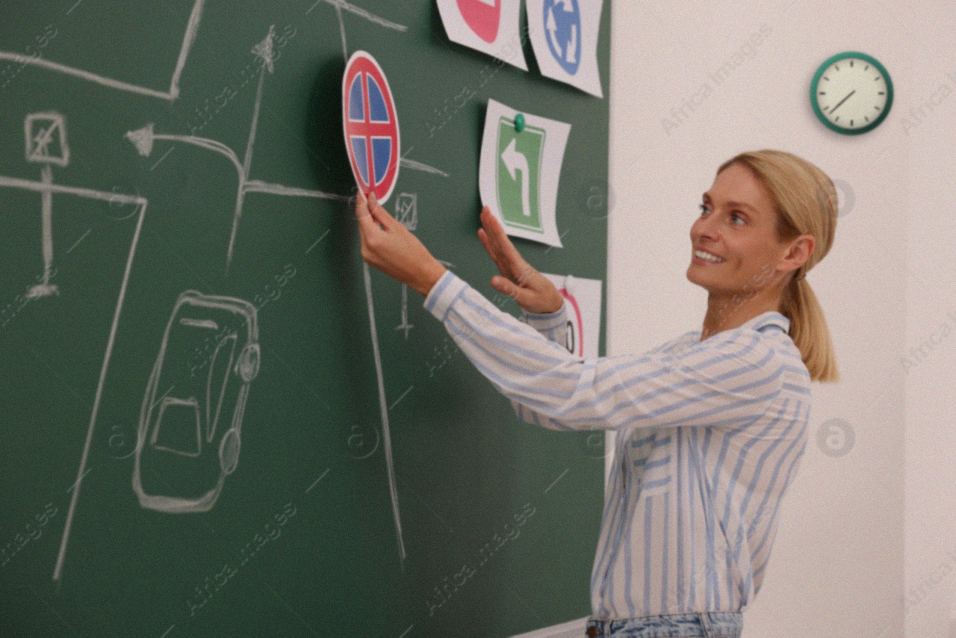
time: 7:38
